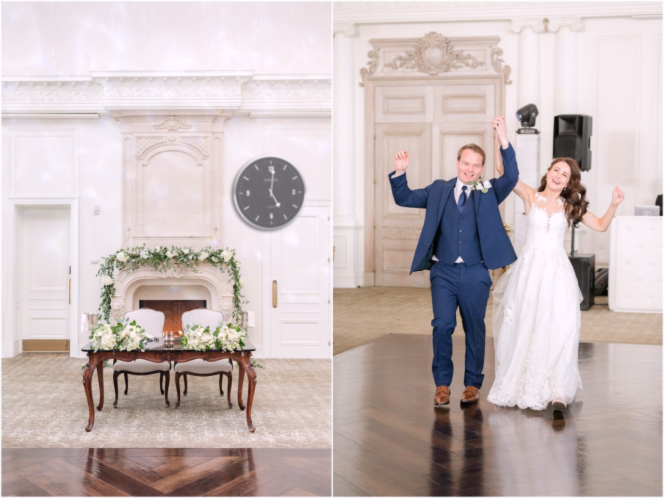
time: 5:01
